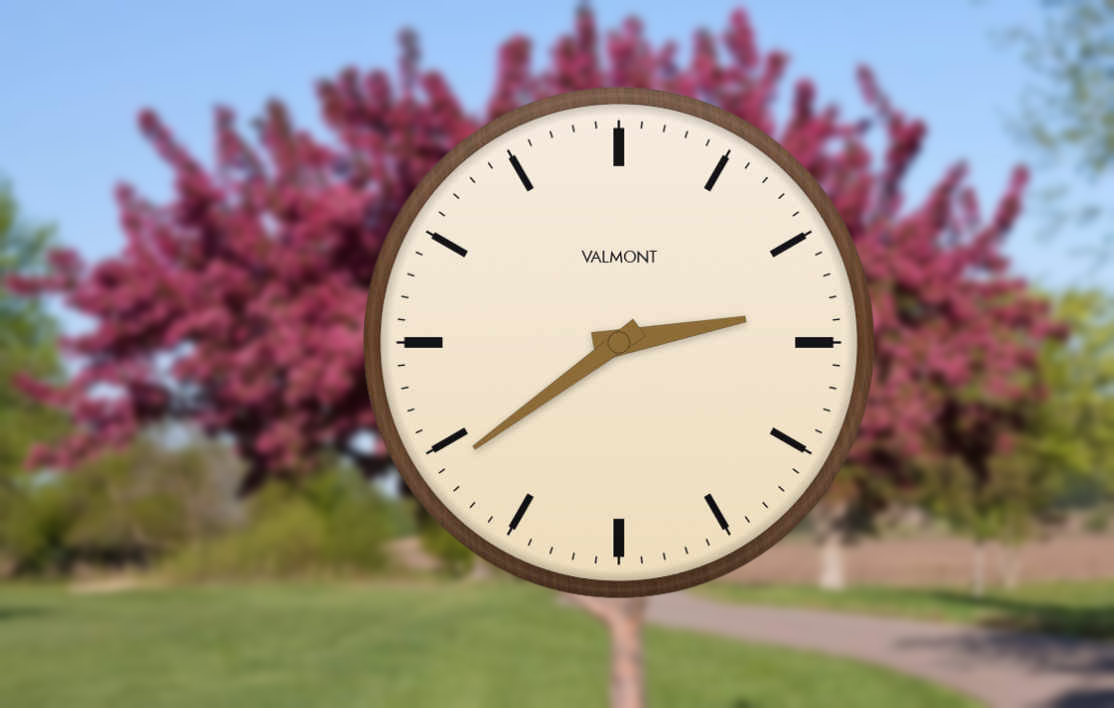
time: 2:39
